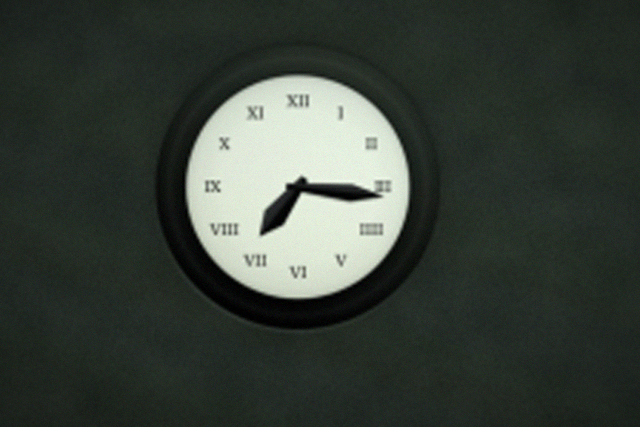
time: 7:16
